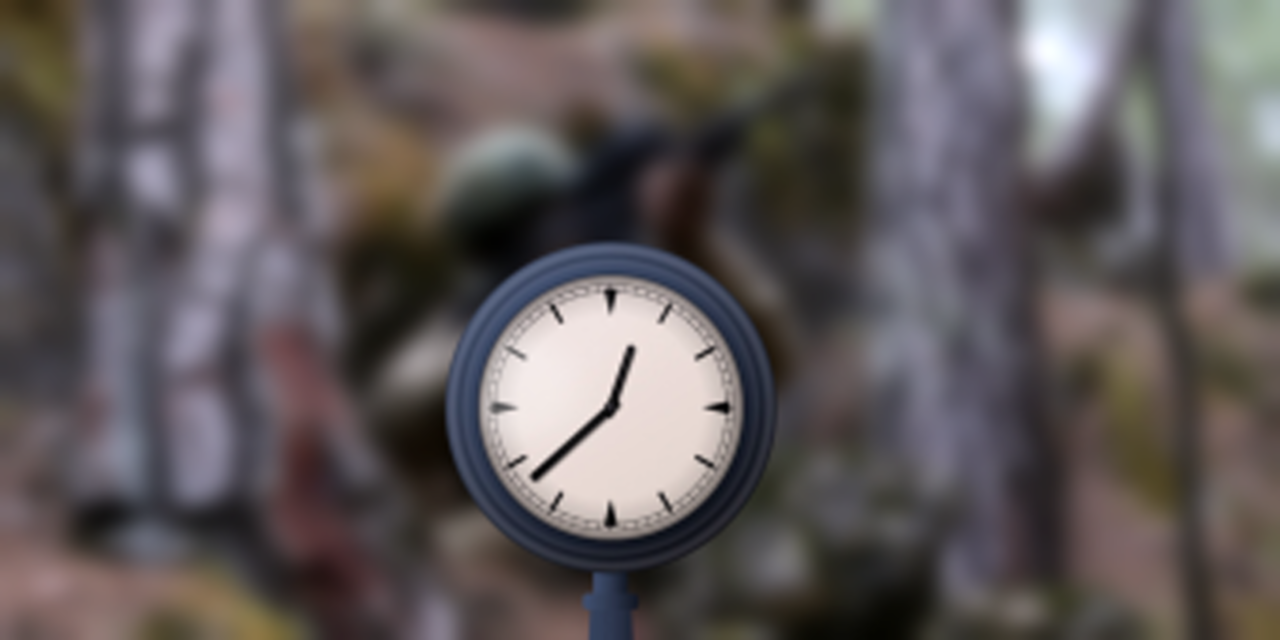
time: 12:38
